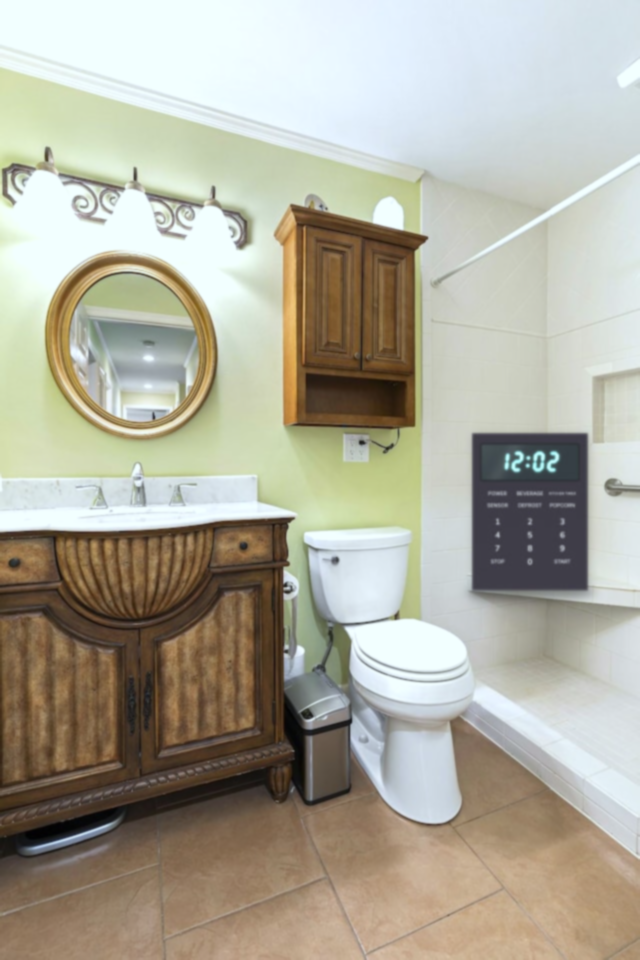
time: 12:02
